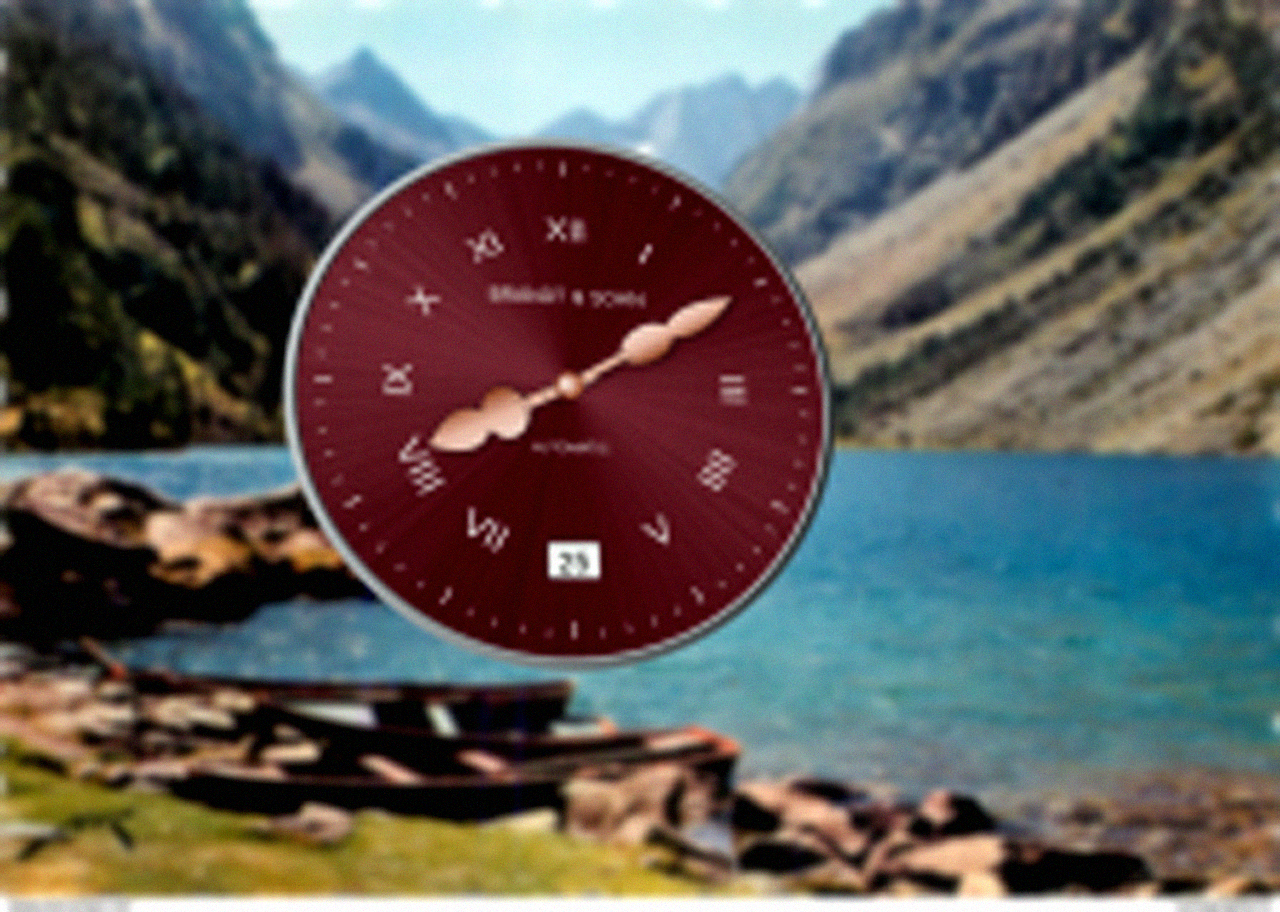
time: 8:10
